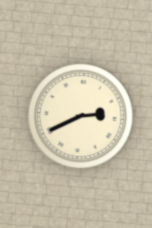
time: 2:40
